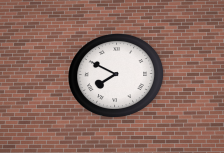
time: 7:50
